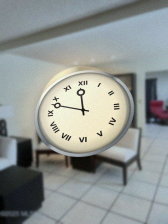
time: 11:48
